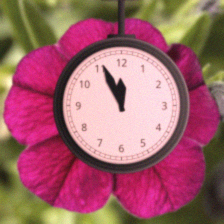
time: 11:56
